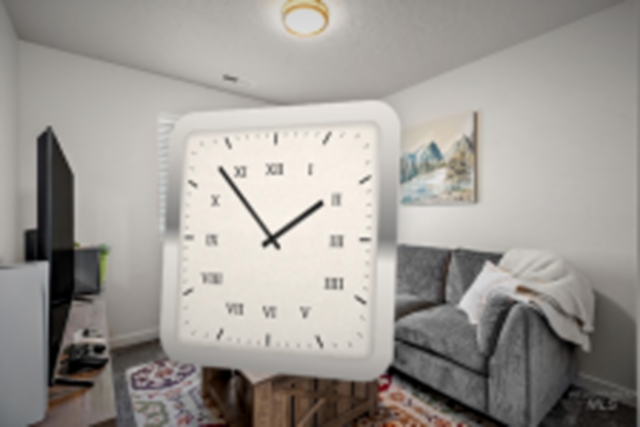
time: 1:53
